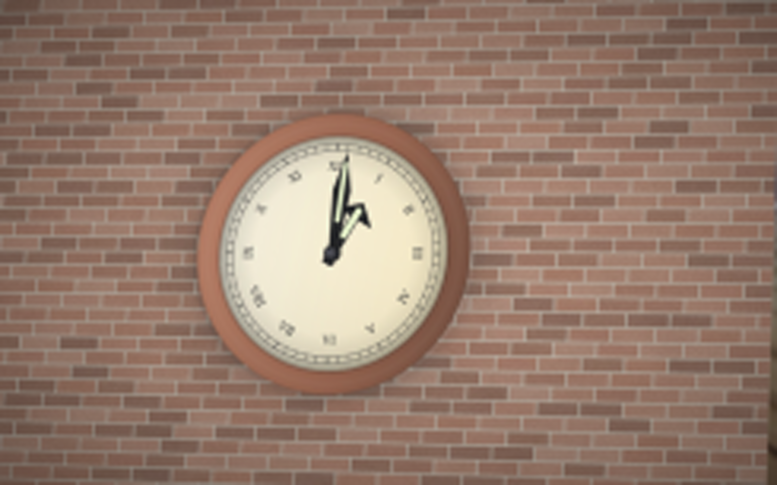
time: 1:01
